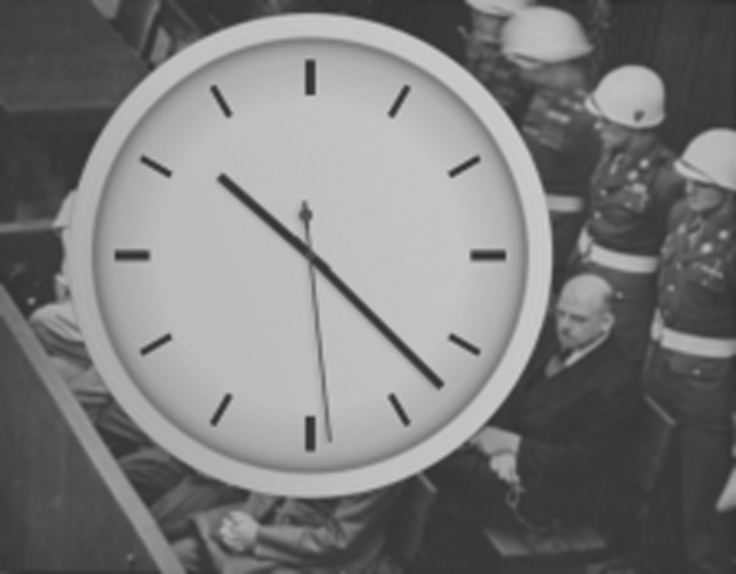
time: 10:22:29
